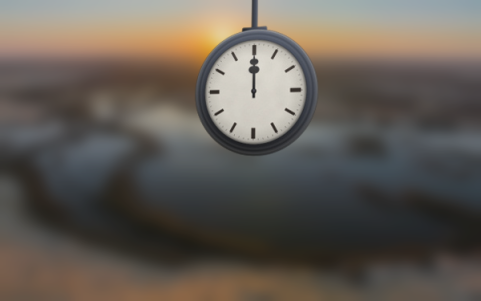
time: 12:00
